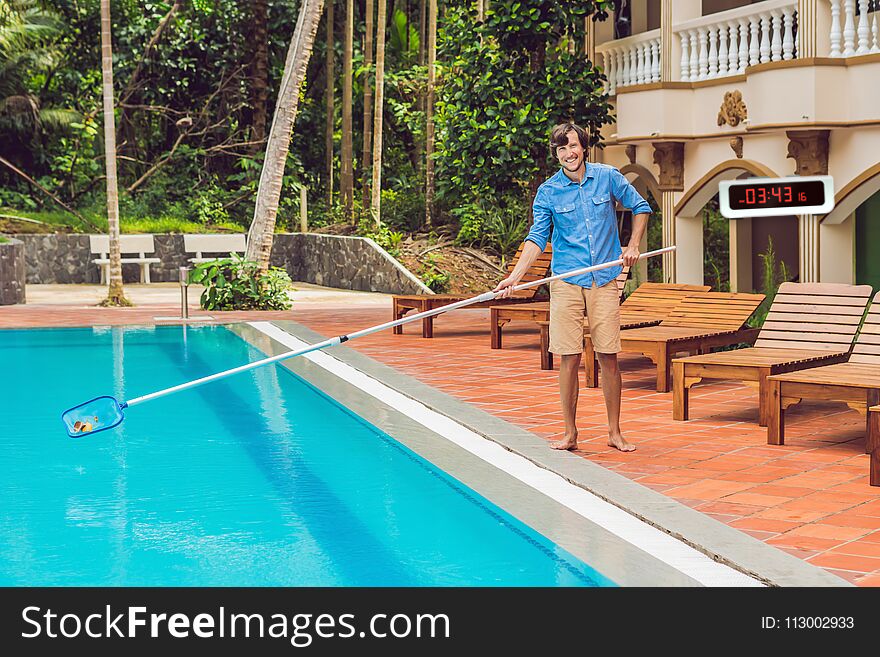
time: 3:43
